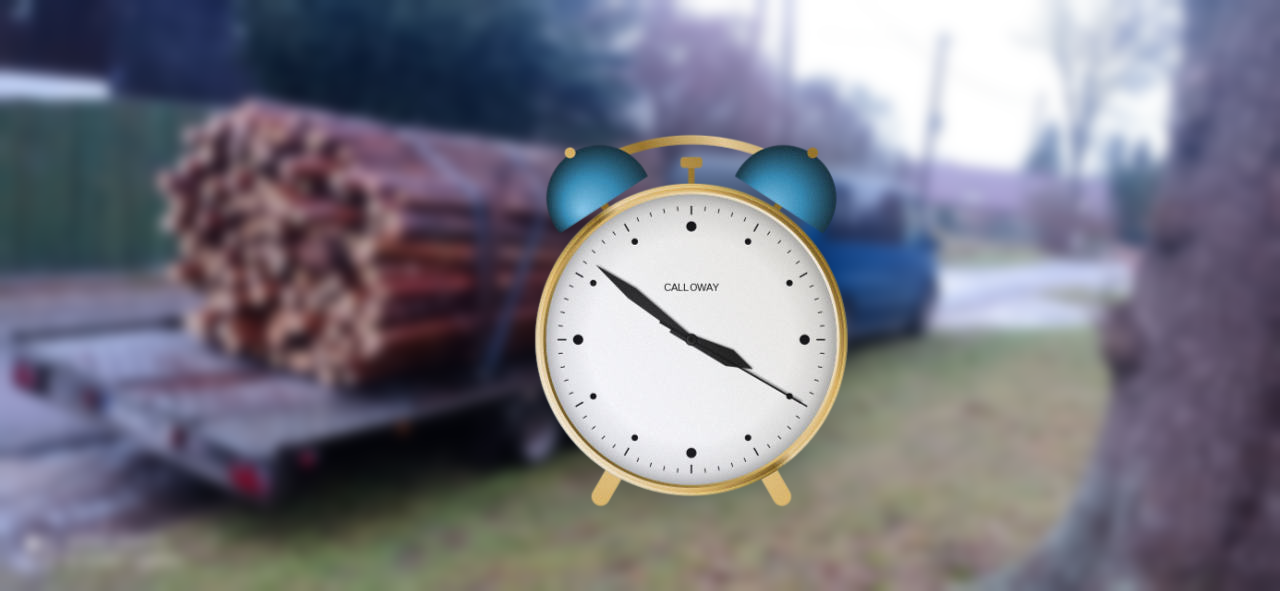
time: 3:51:20
